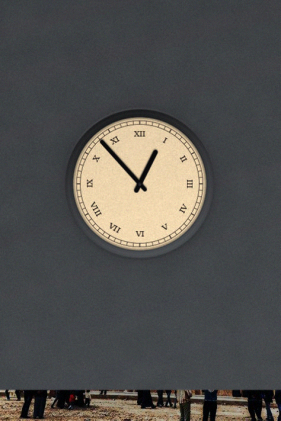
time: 12:53
